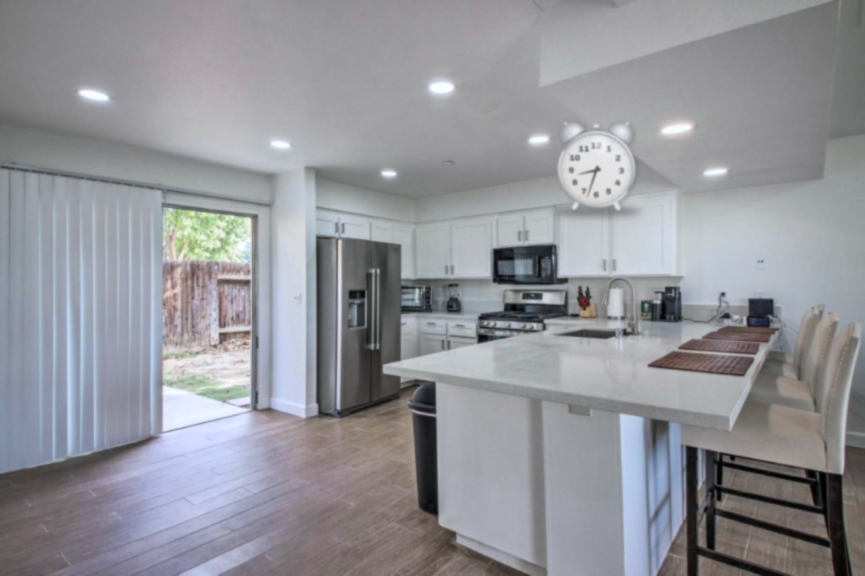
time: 8:33
